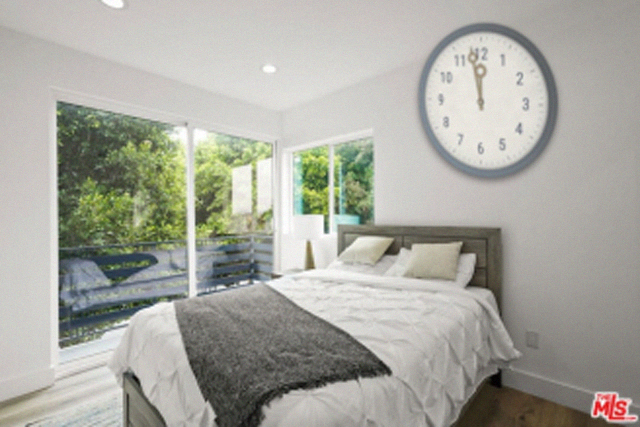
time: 11:58
